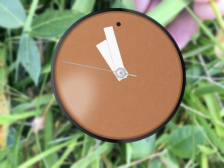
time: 10:57:47
